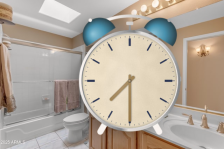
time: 7:30
